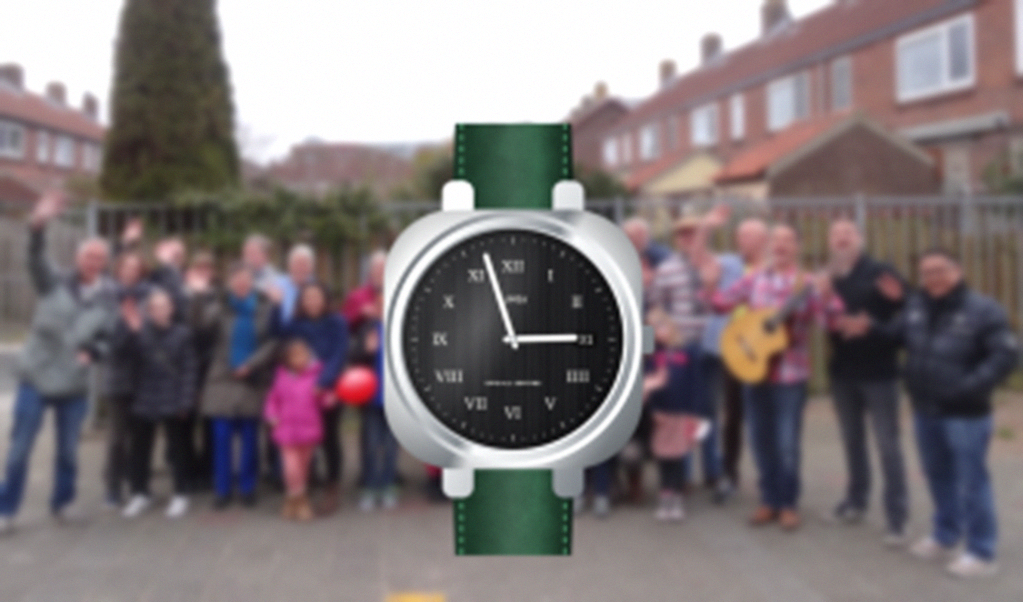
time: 2:57
